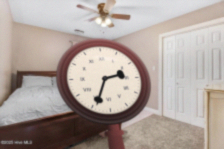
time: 2:34
